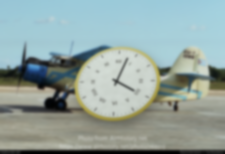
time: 4:03
